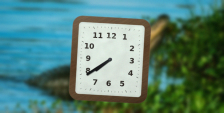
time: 7:39
